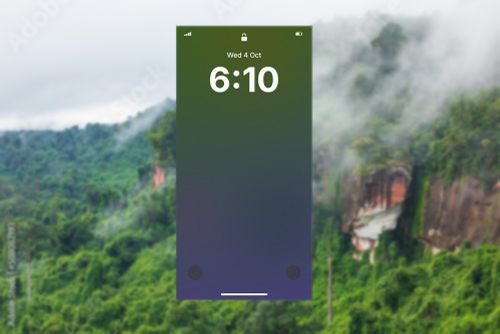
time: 6:10
